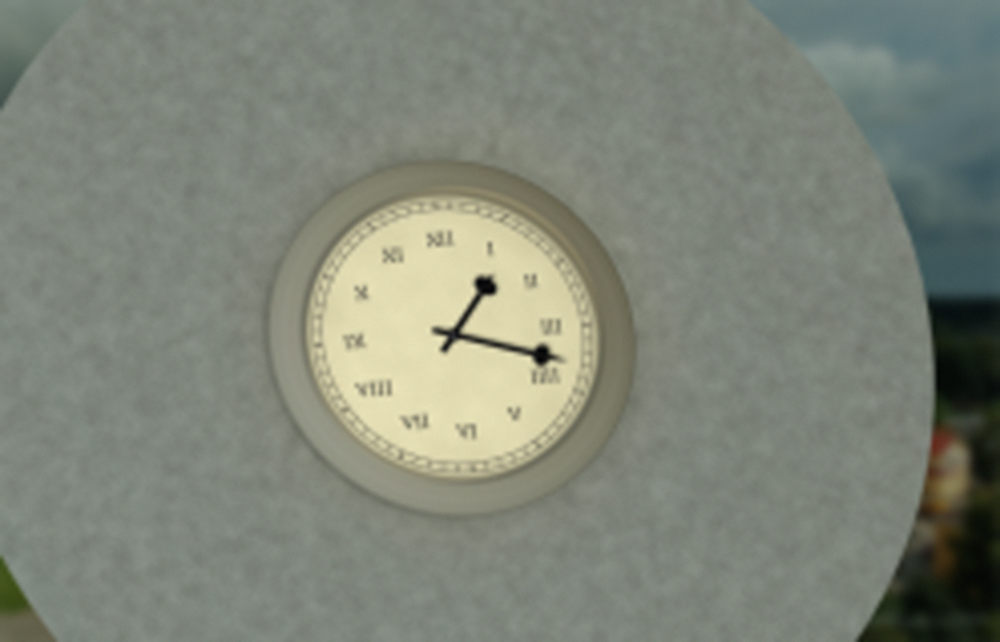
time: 1:18
